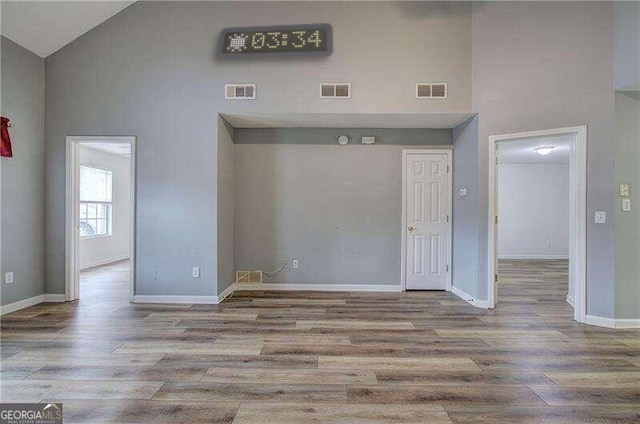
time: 3:34
